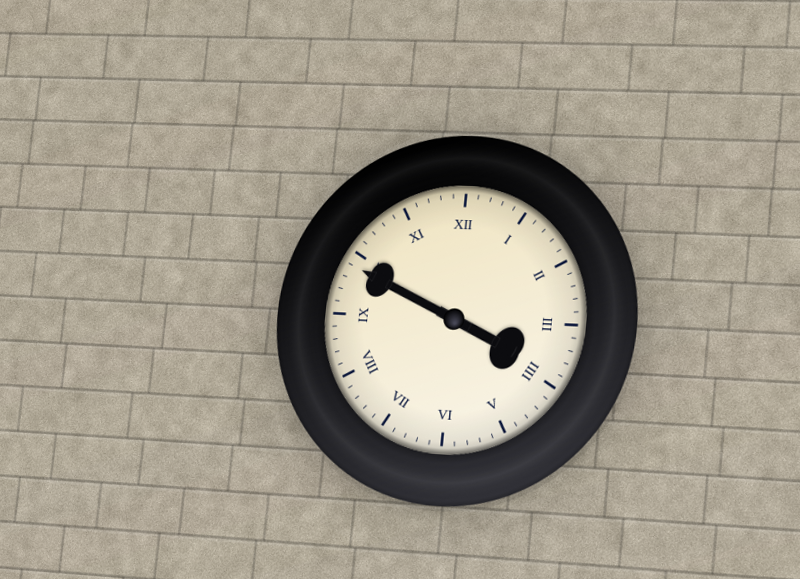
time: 3:49
